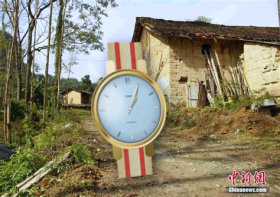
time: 1:04
